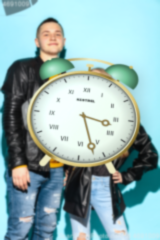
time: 3:27
